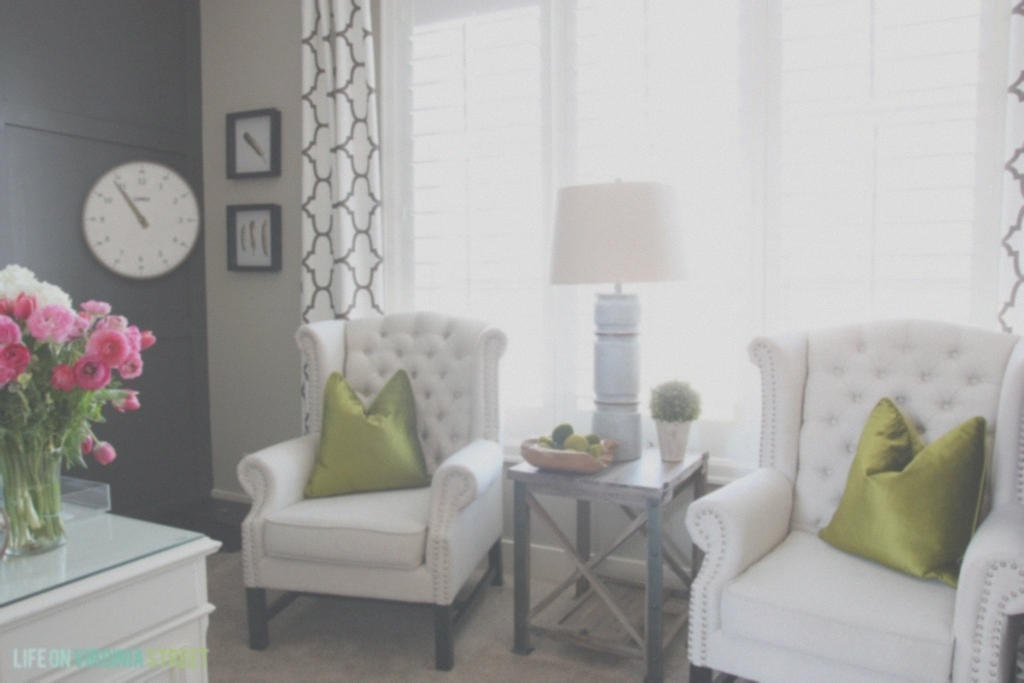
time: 10:54
